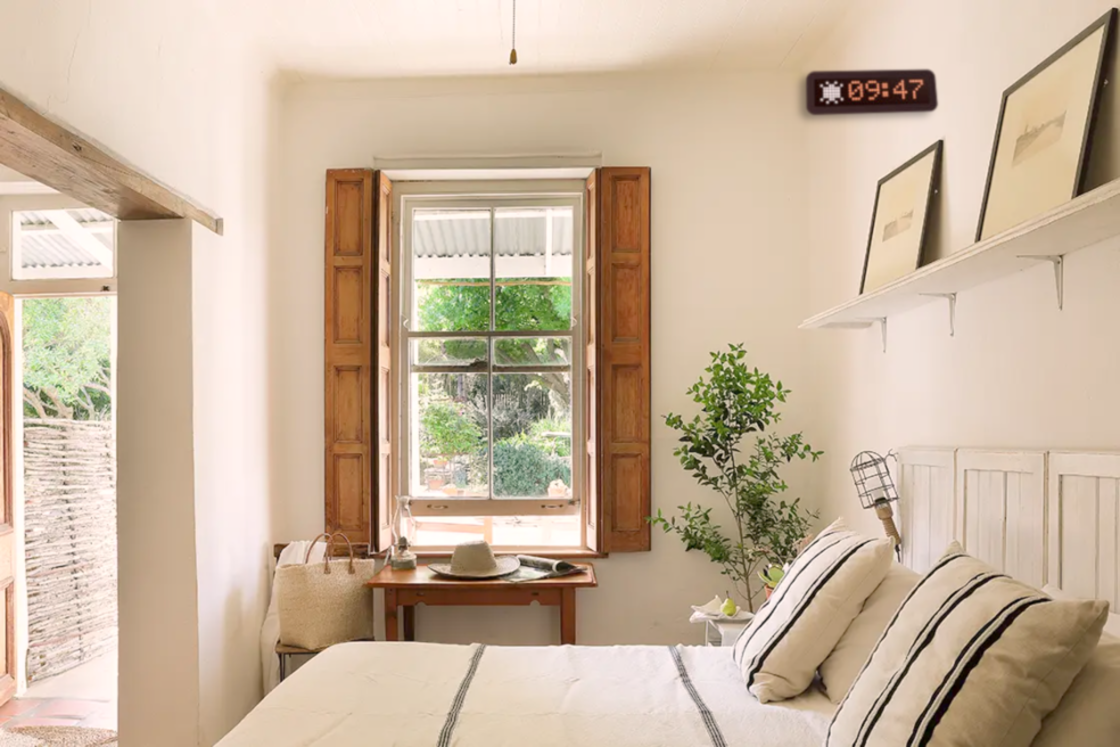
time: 9:47
